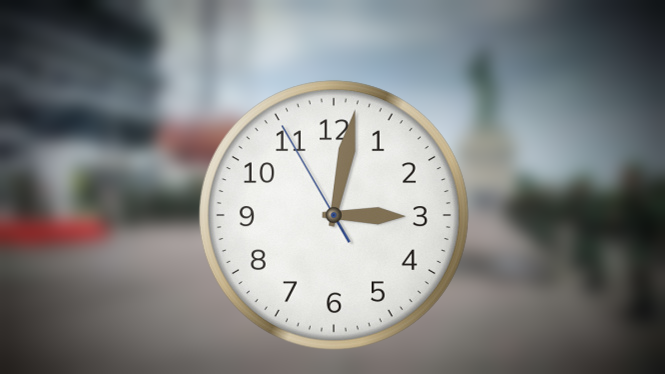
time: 3:01:55
